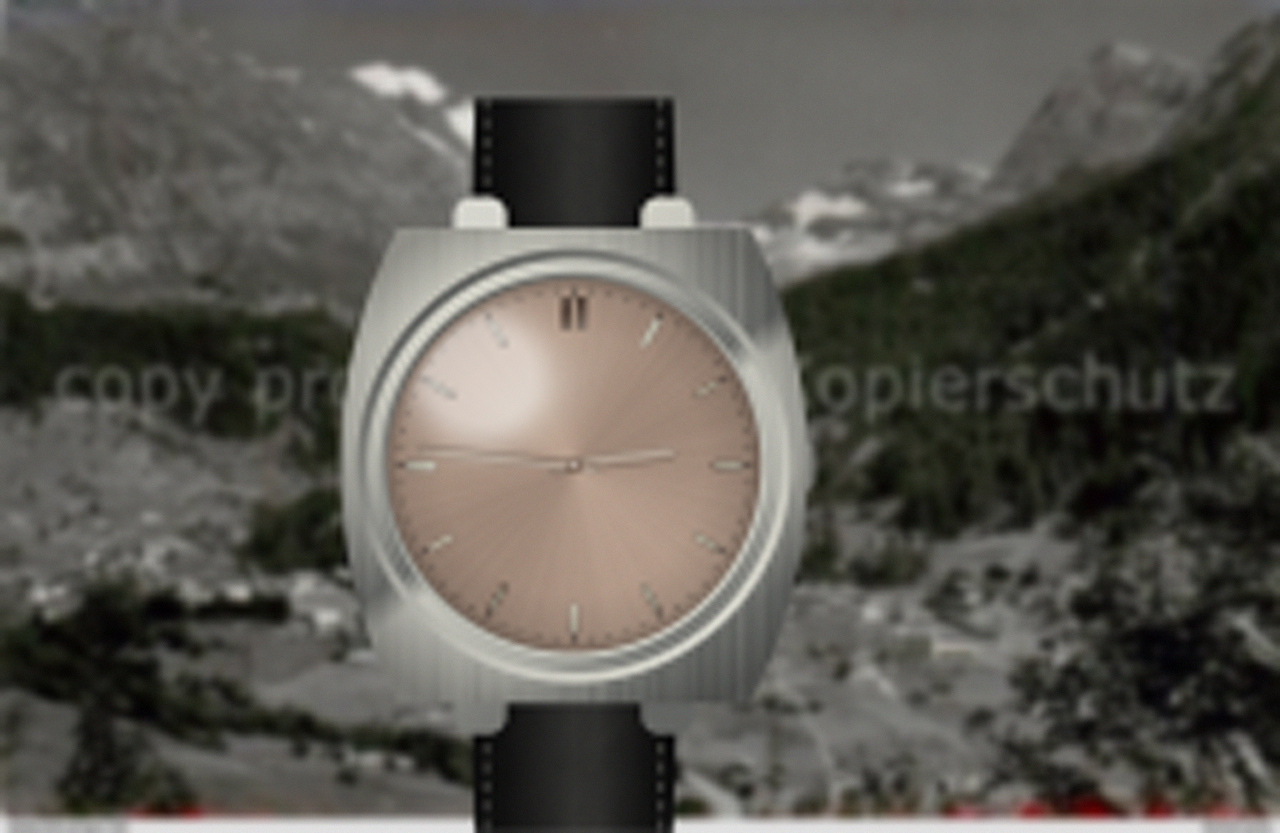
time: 2:46
